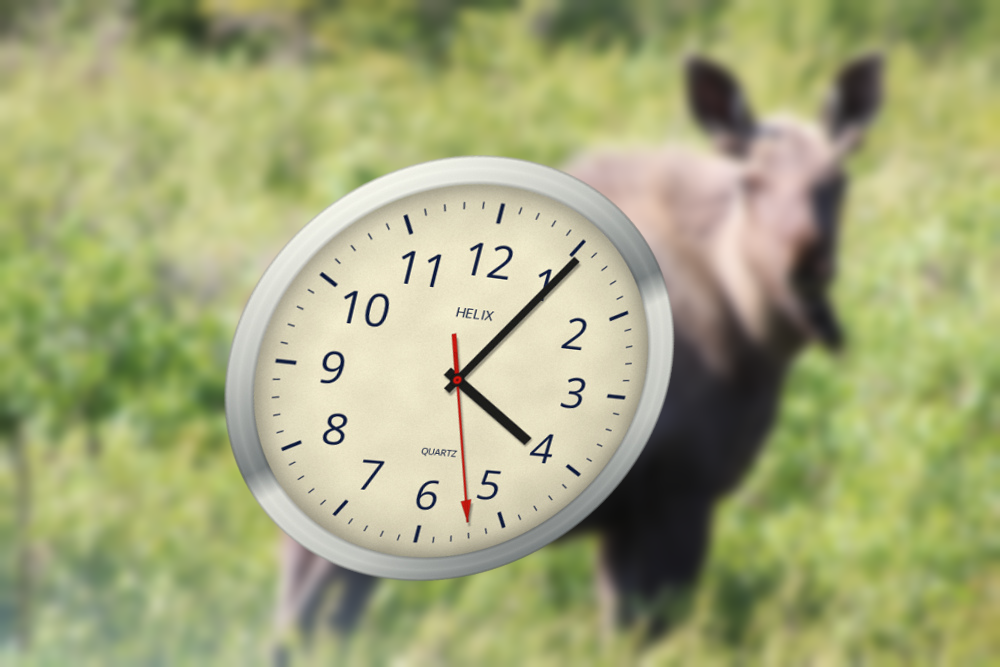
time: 4:05:27
